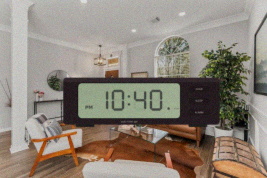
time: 10:40
